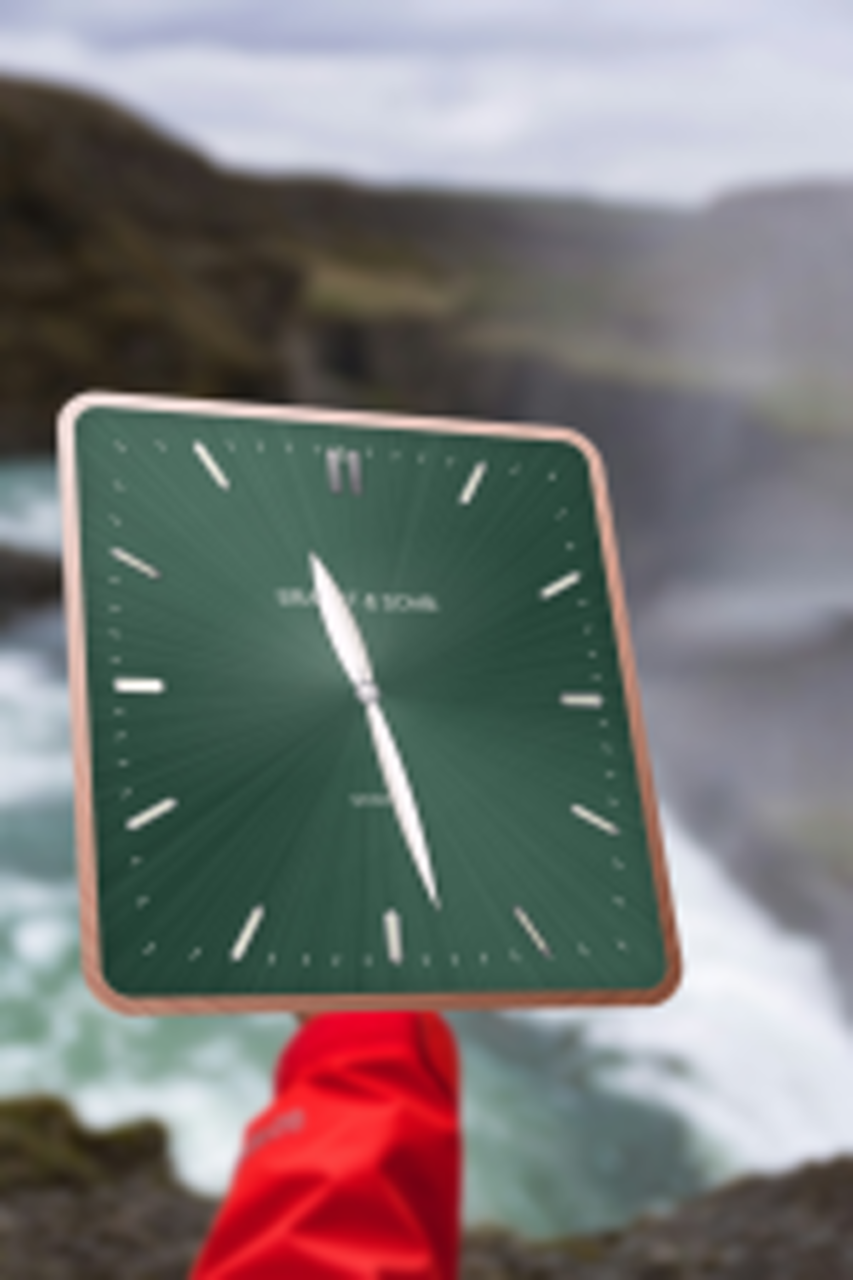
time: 11:28
